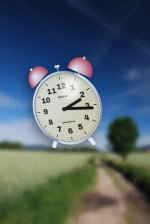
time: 2:16
